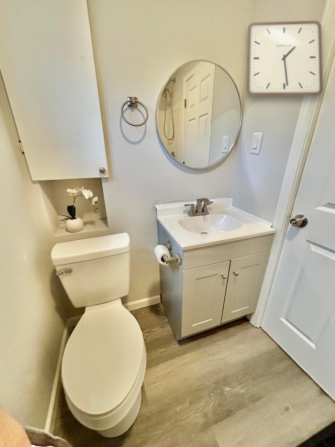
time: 1:29
